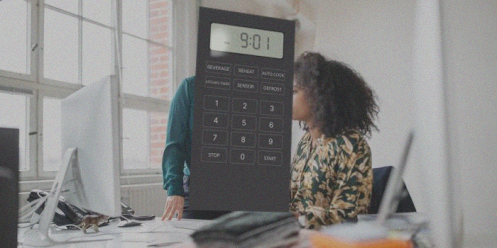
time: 9:01
